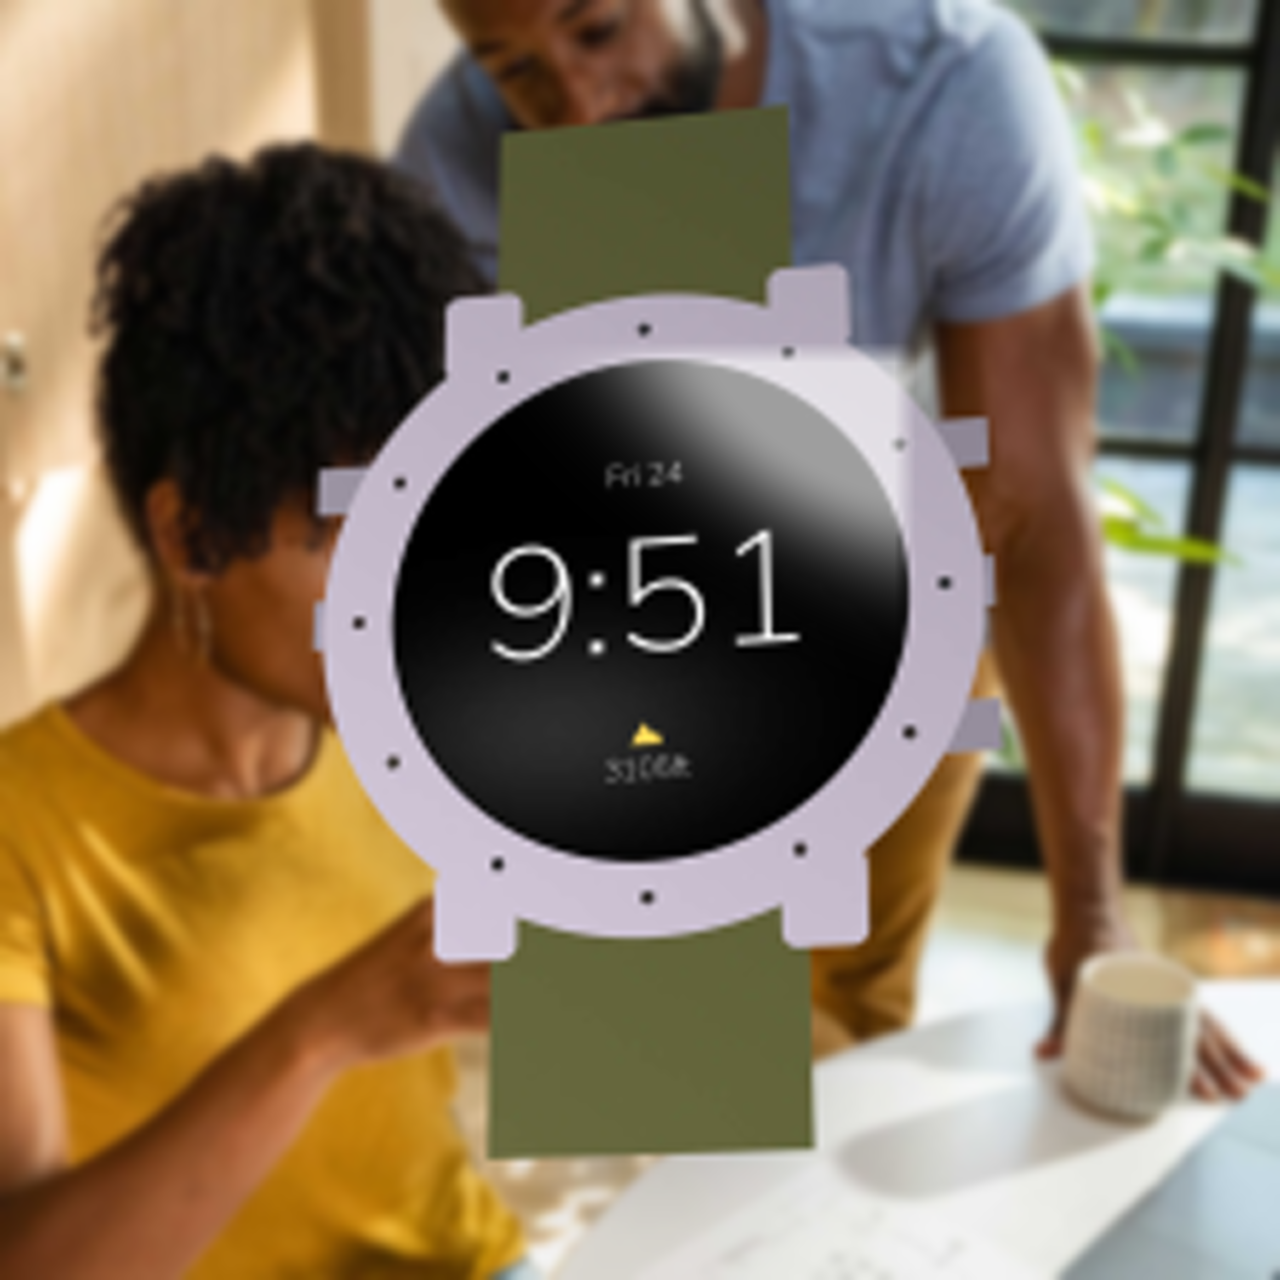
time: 9:51
